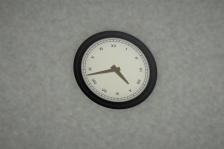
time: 4:43
